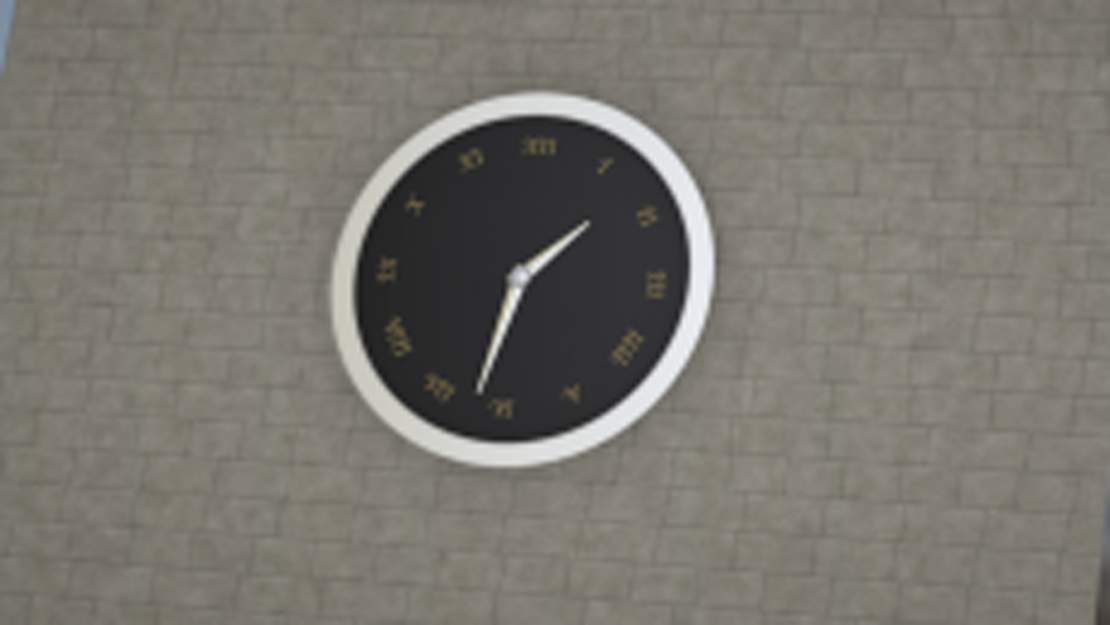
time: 1:32
